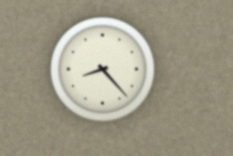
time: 8:23
